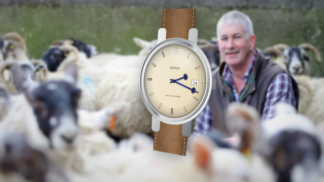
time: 2:18
